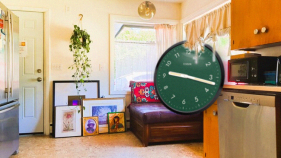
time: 9:17
